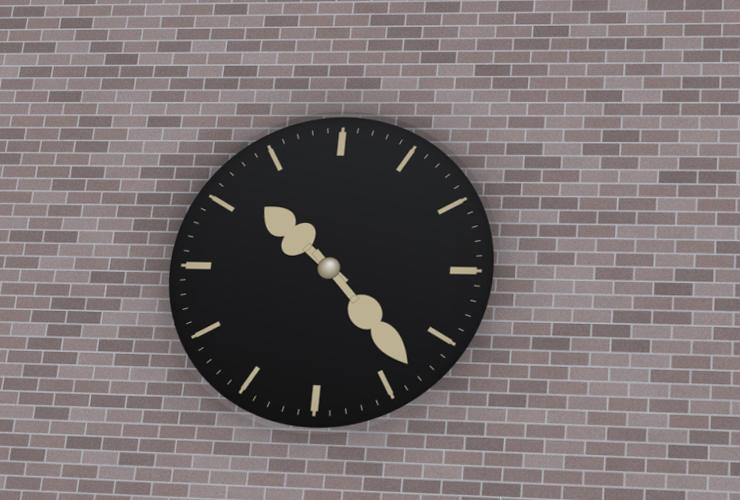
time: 10:23
